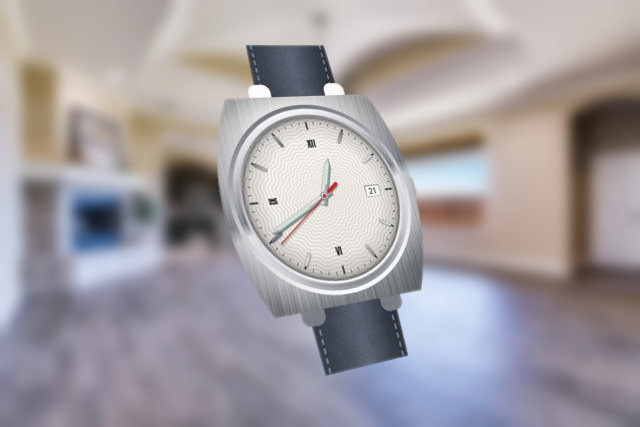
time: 12:40:39
